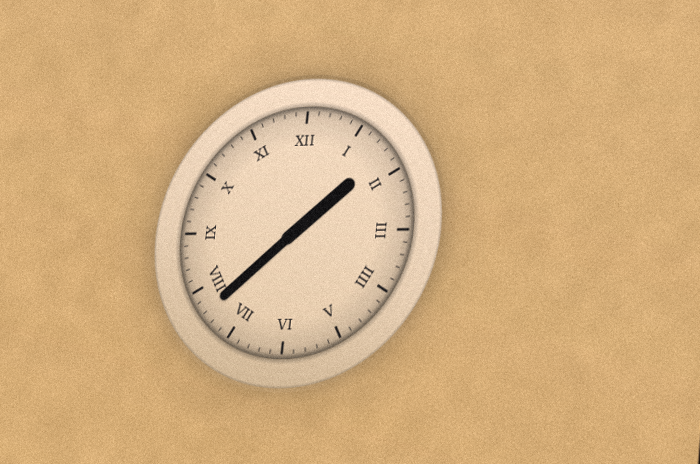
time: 1:38
